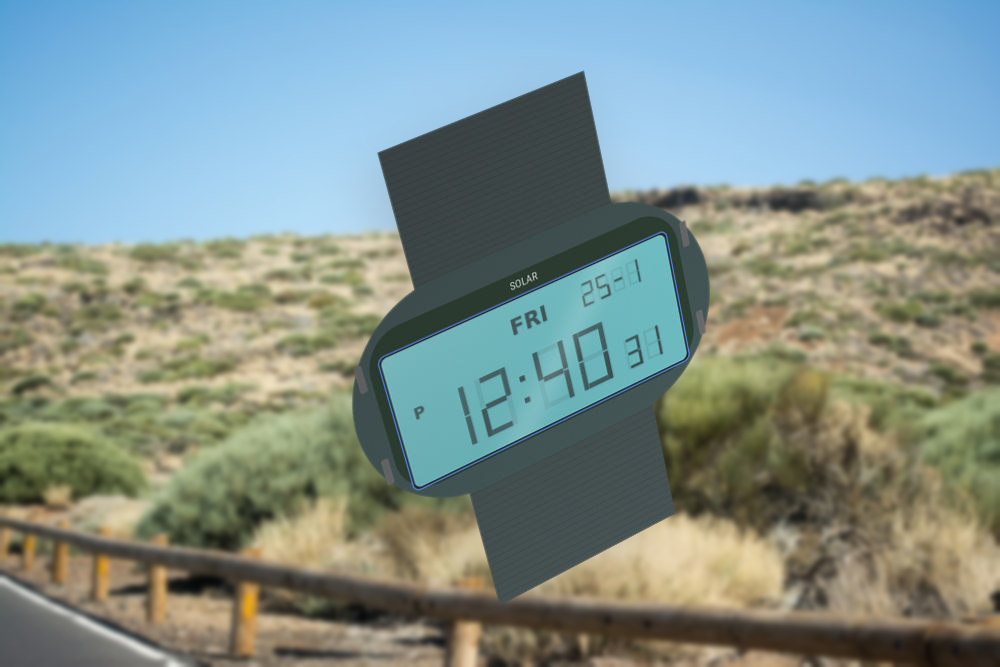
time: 12:40:31
